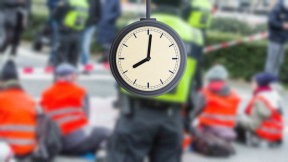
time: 8:01
